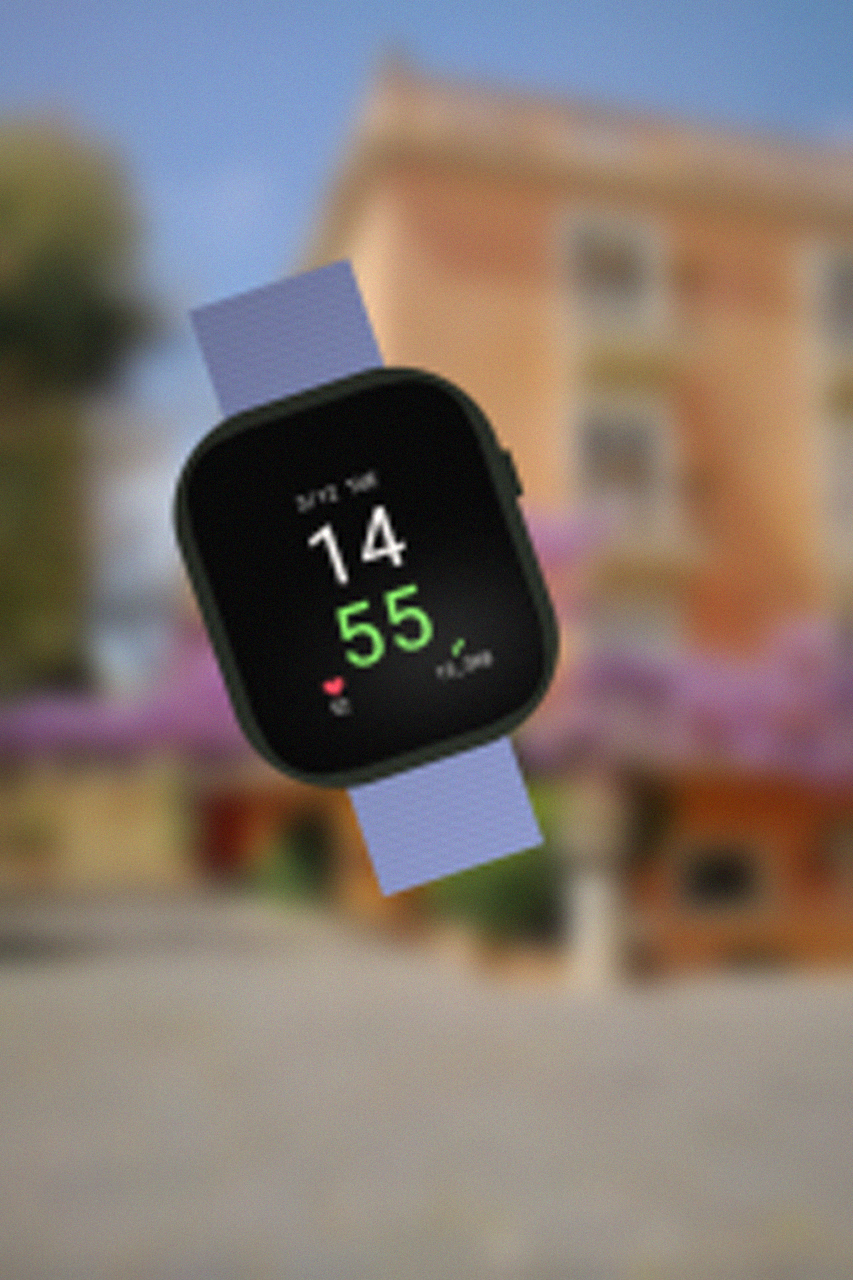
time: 14:55
